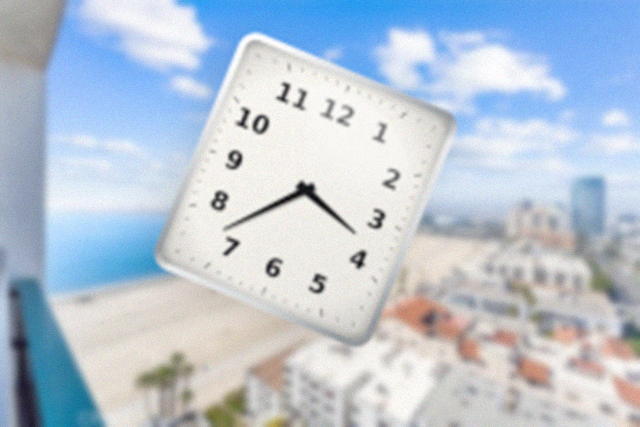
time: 3:37
